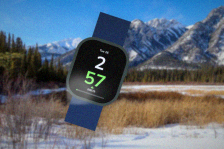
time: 2:57
